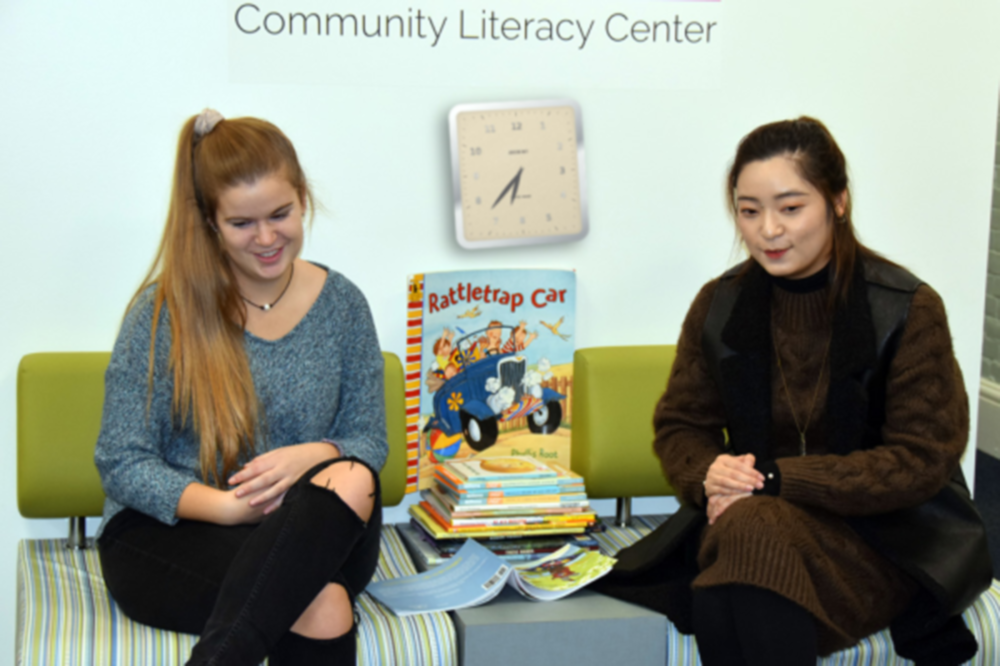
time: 6:37
